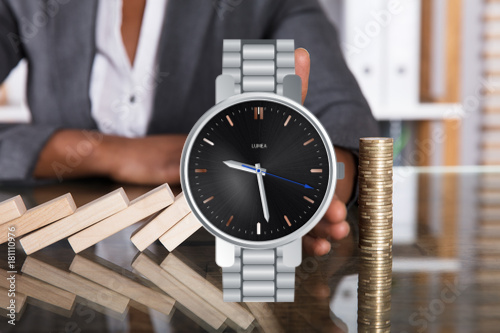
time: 9:28:18
